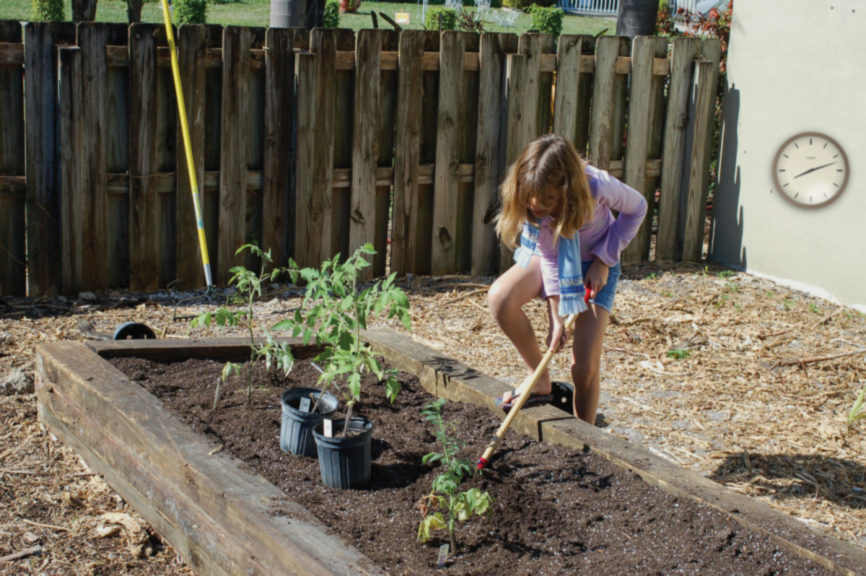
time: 8:12
